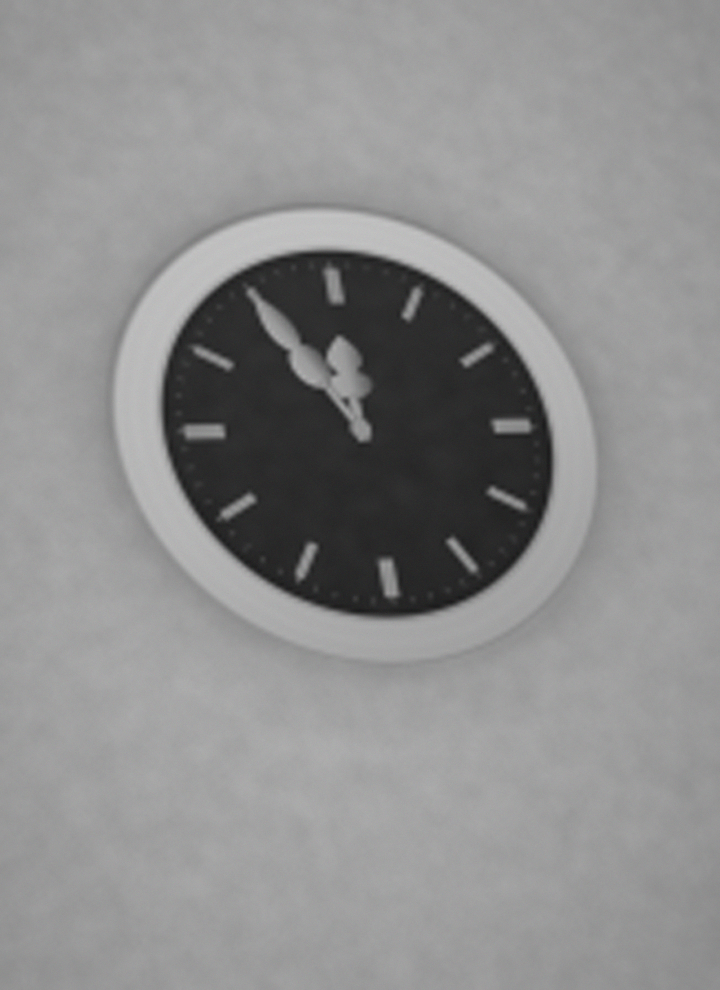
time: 11:55
